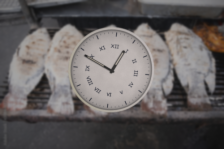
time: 12:49
